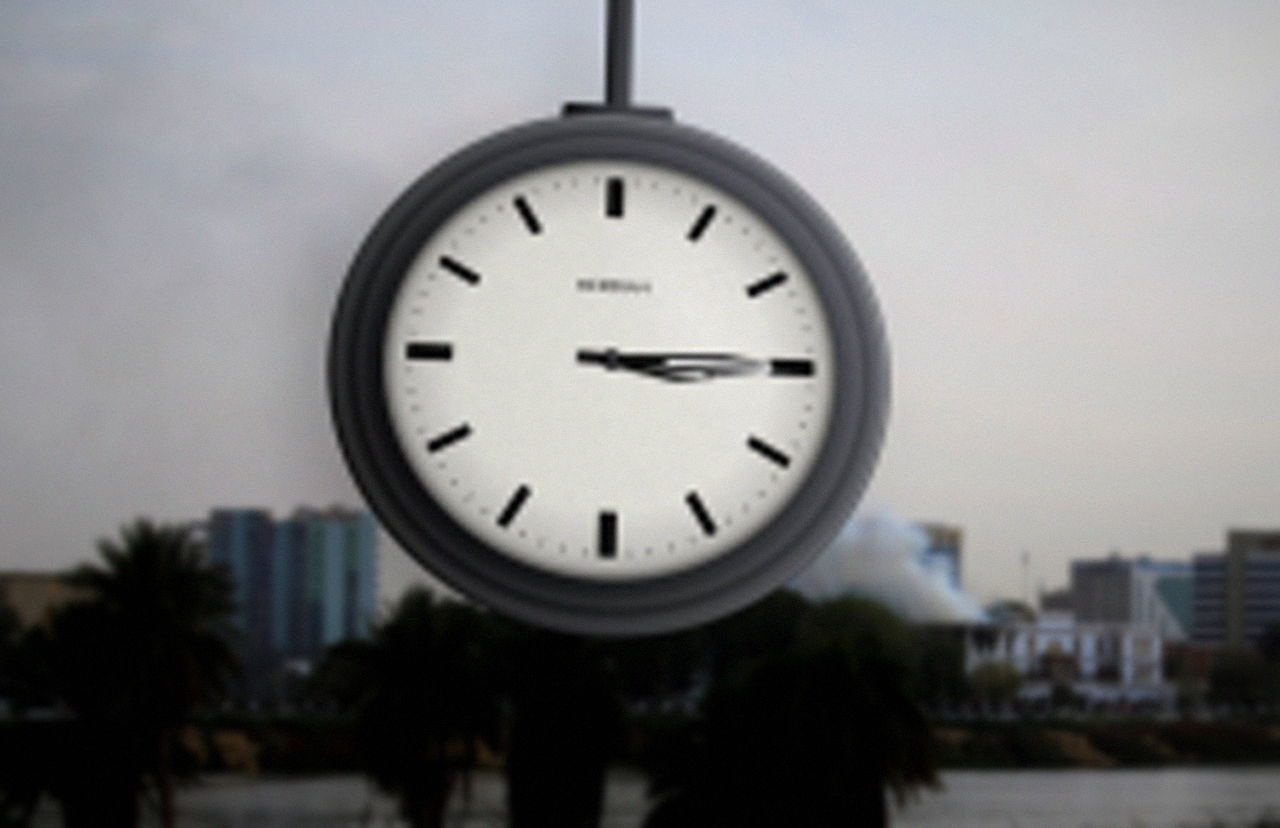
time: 3:15
